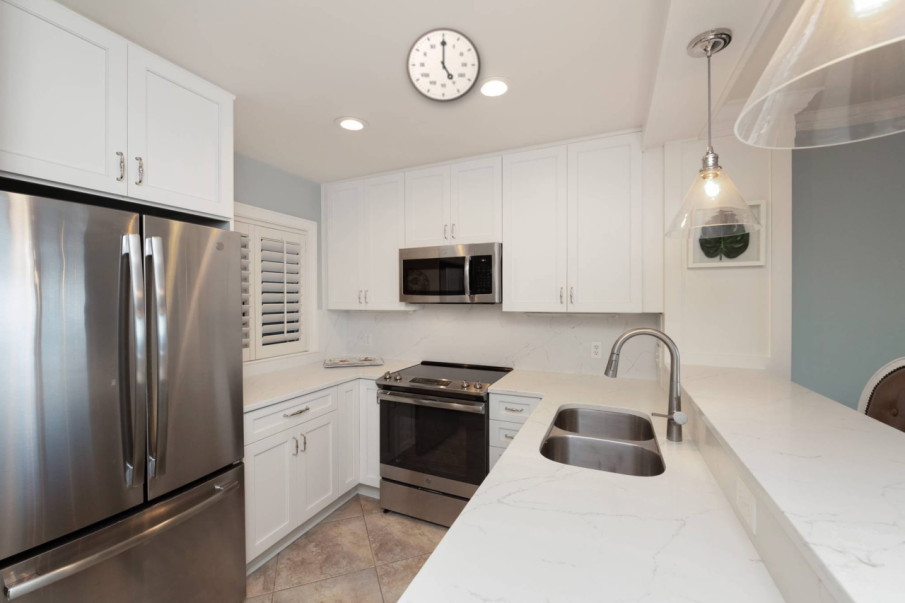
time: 5:00
